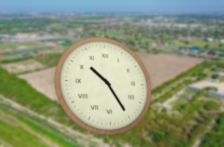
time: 10:25
